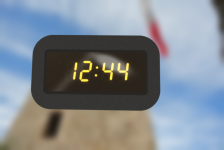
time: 12:44
